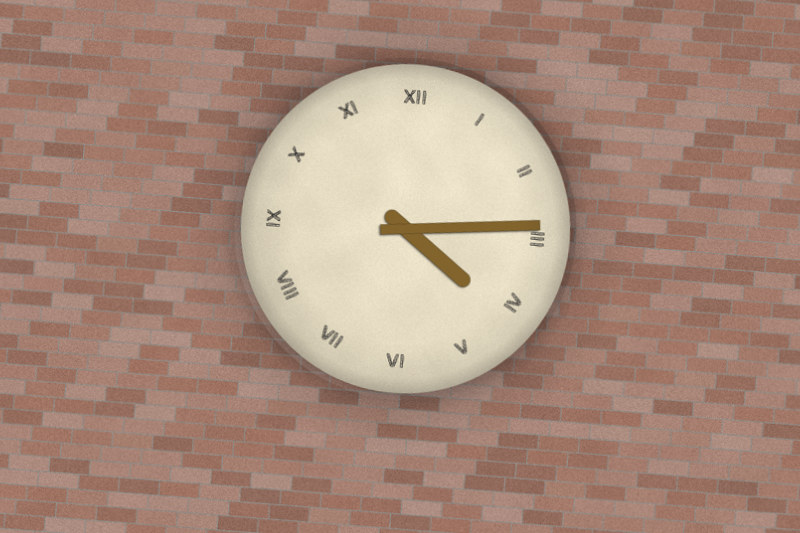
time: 4:14
